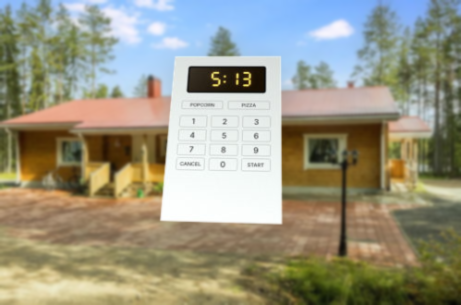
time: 5:13
